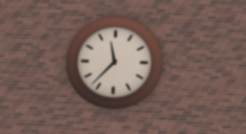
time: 11:37
